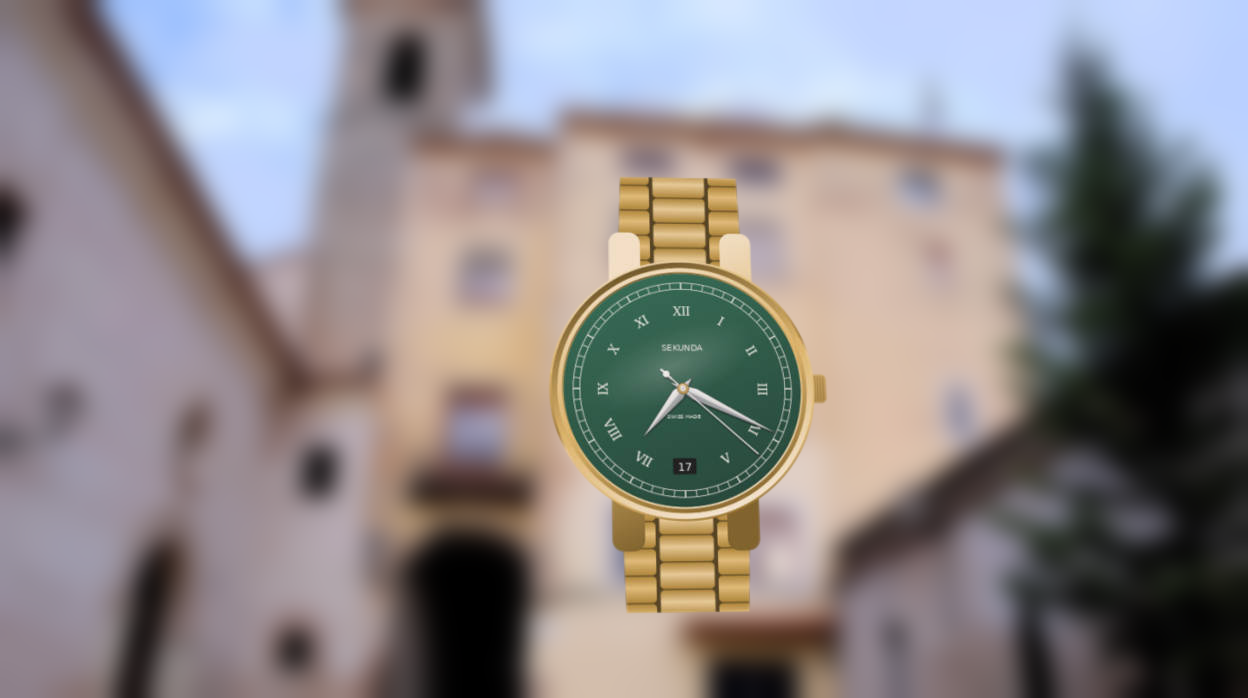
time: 7:19:22
